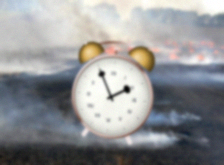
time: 1:55
